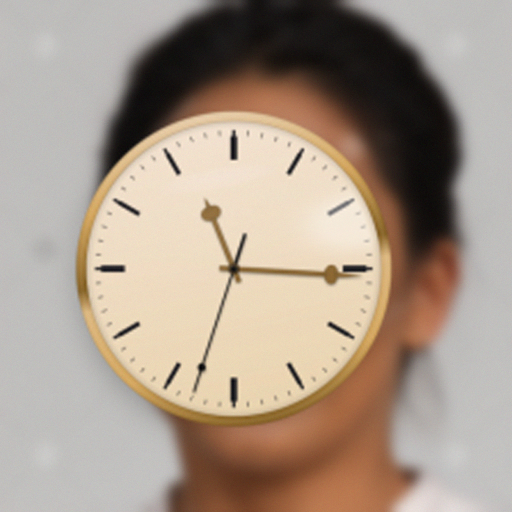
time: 11:15:33
